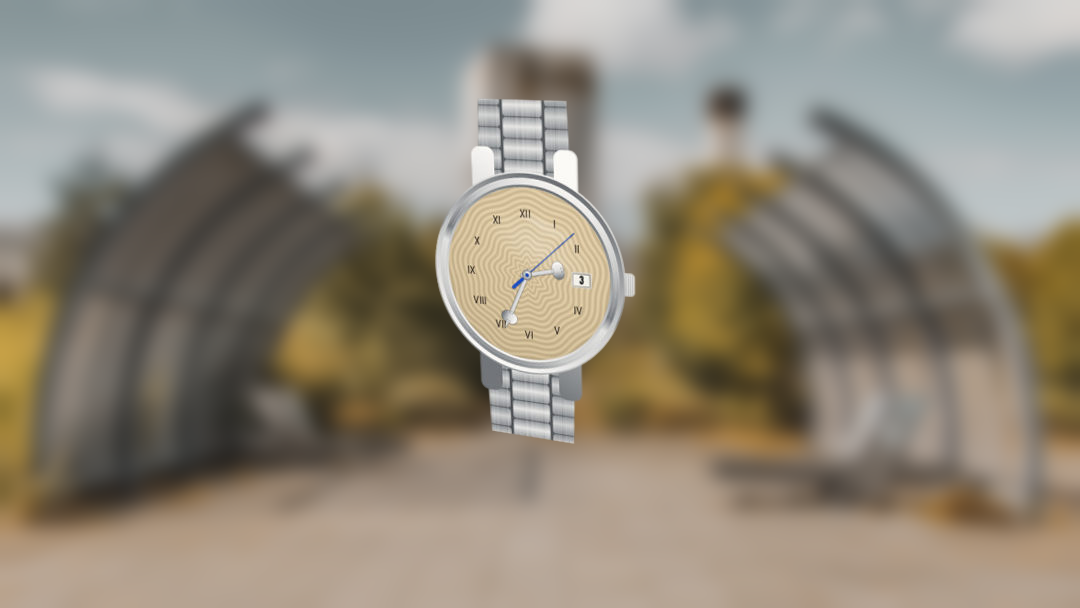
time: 2:34:08
